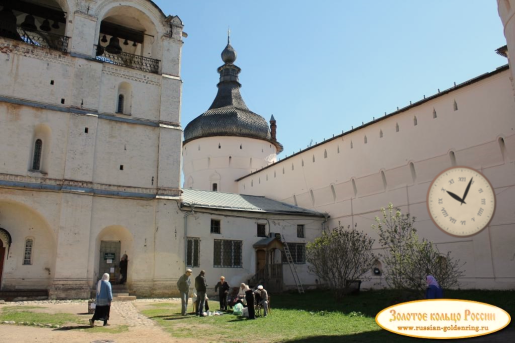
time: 10:04
